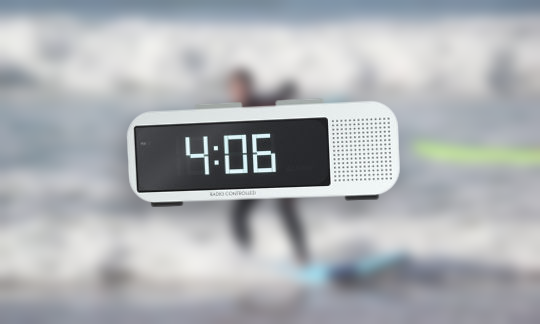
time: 4:06
